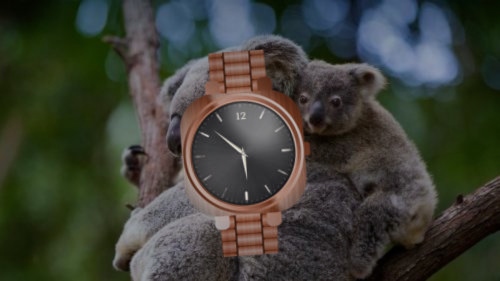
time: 5:52
